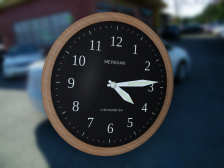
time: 4:14
